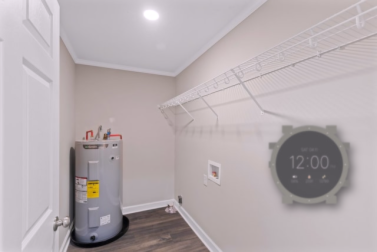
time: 12:00
